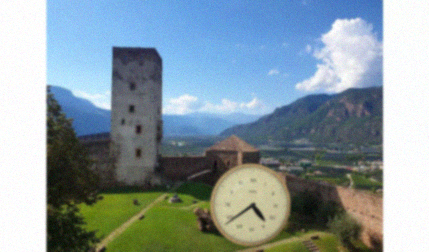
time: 4:39
